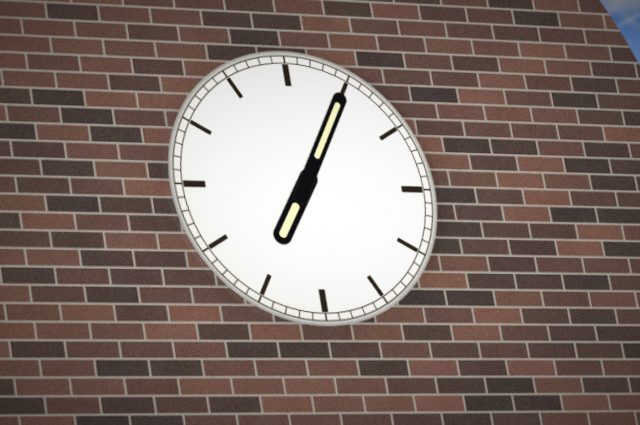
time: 7:05
